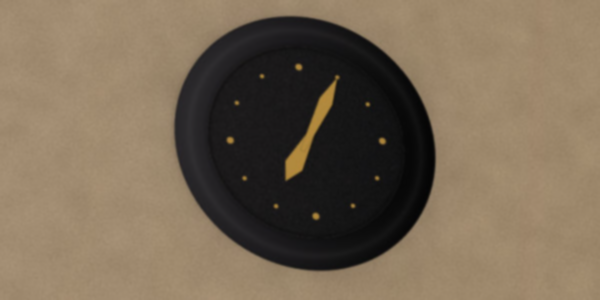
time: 7:05
